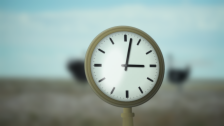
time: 3:02
